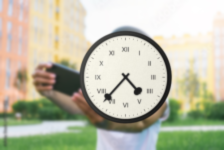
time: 4:37
